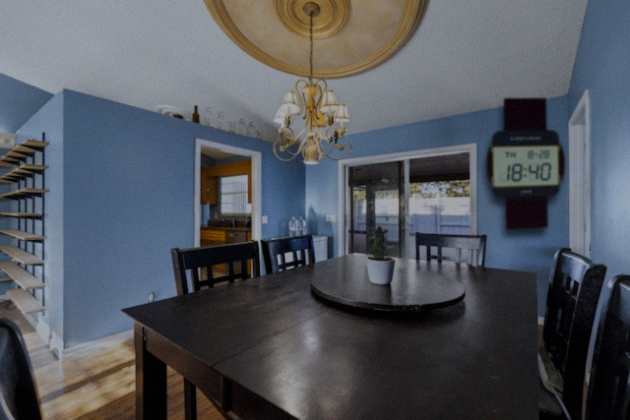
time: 18:40
